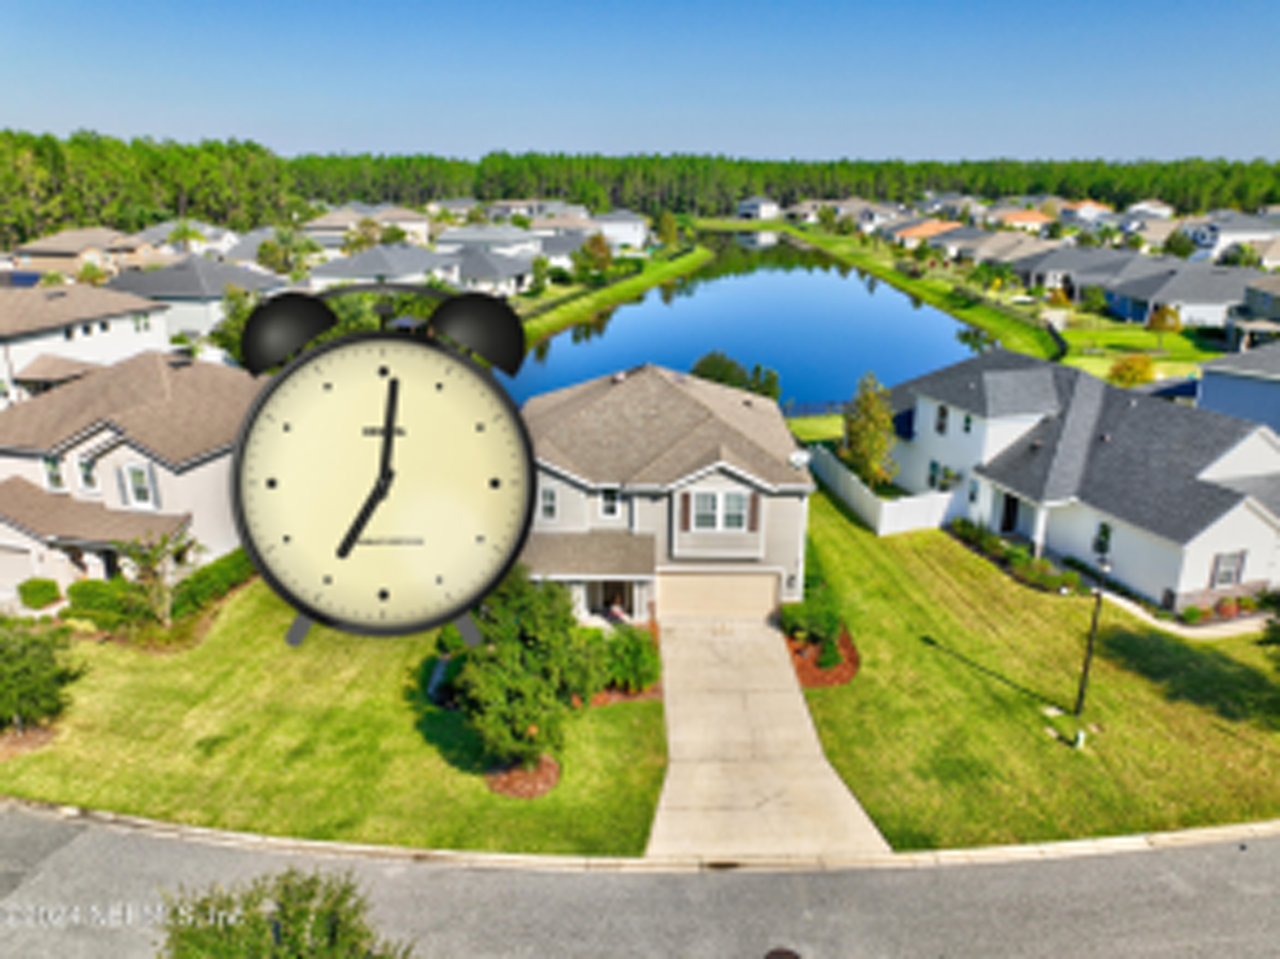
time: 7:01
